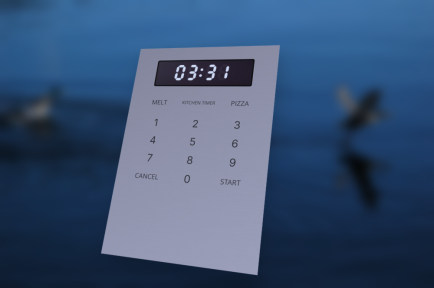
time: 3:31
